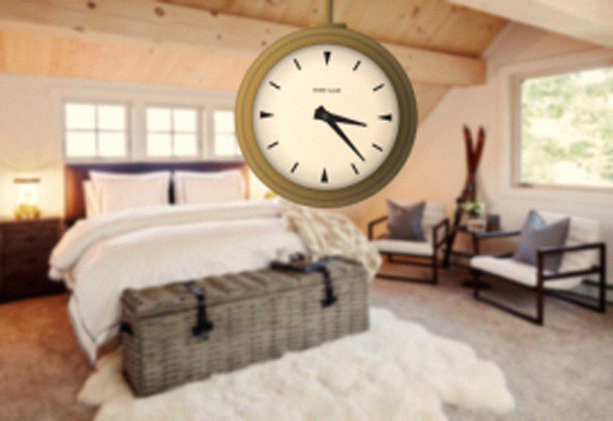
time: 3:23
